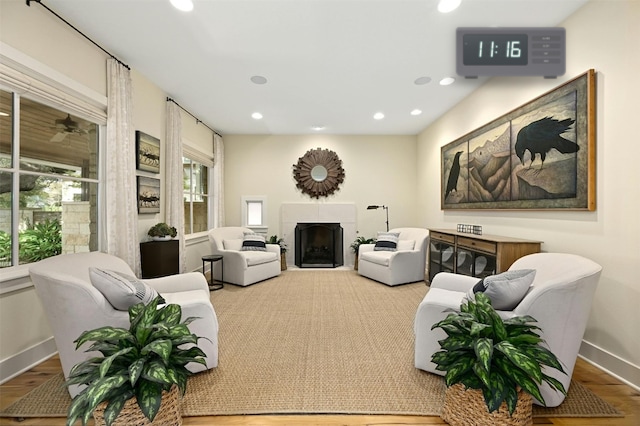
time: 11:16
